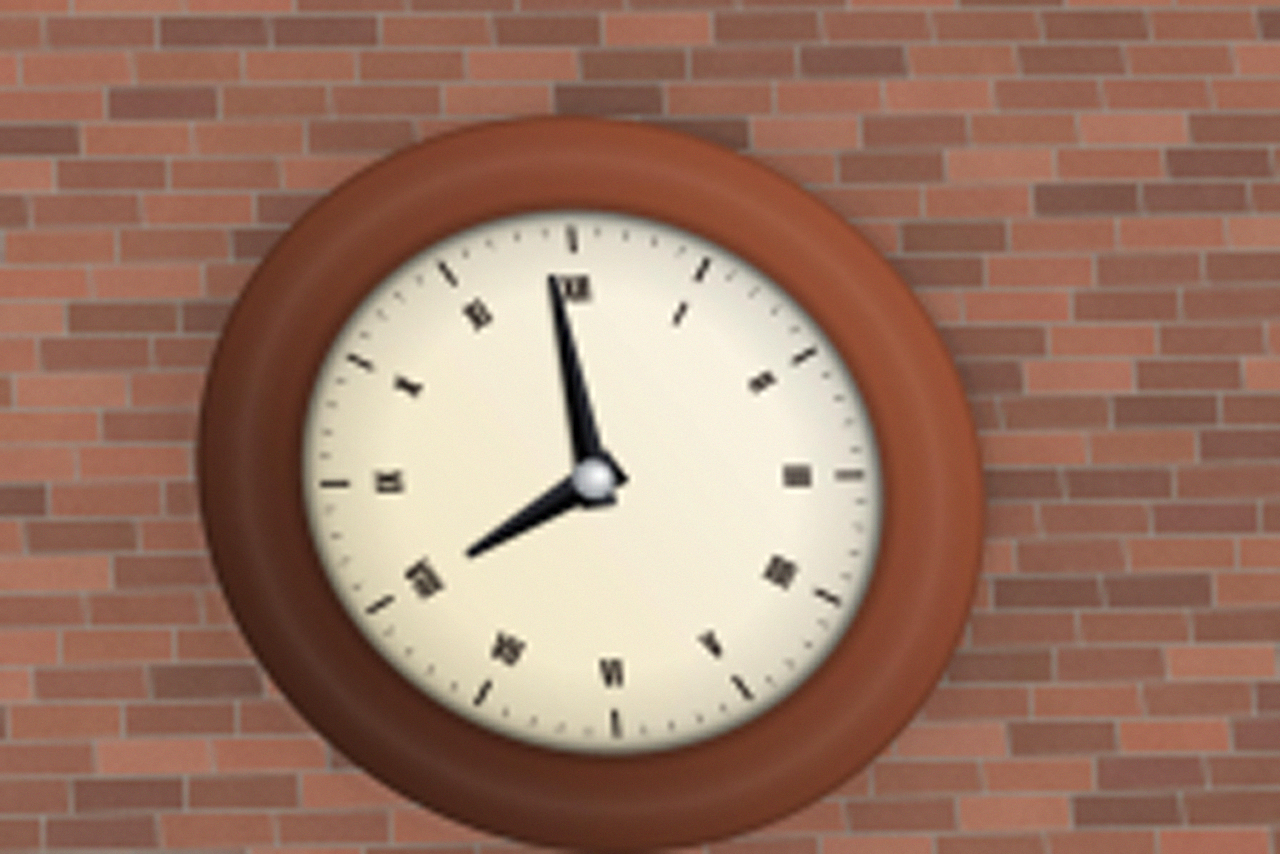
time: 7:59
